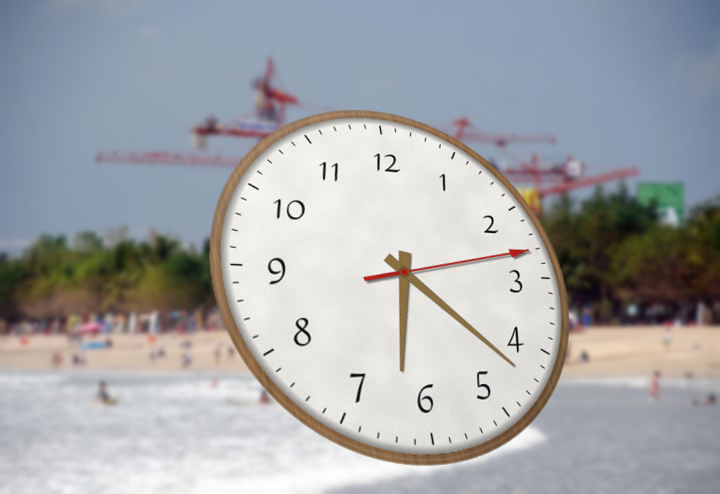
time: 6:22:13
